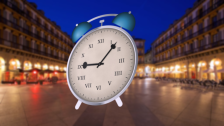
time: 9:07
